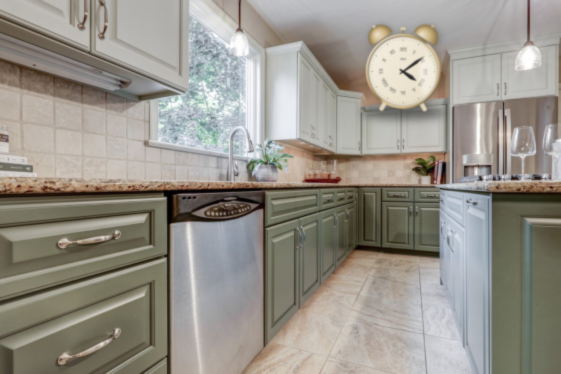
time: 4:09
